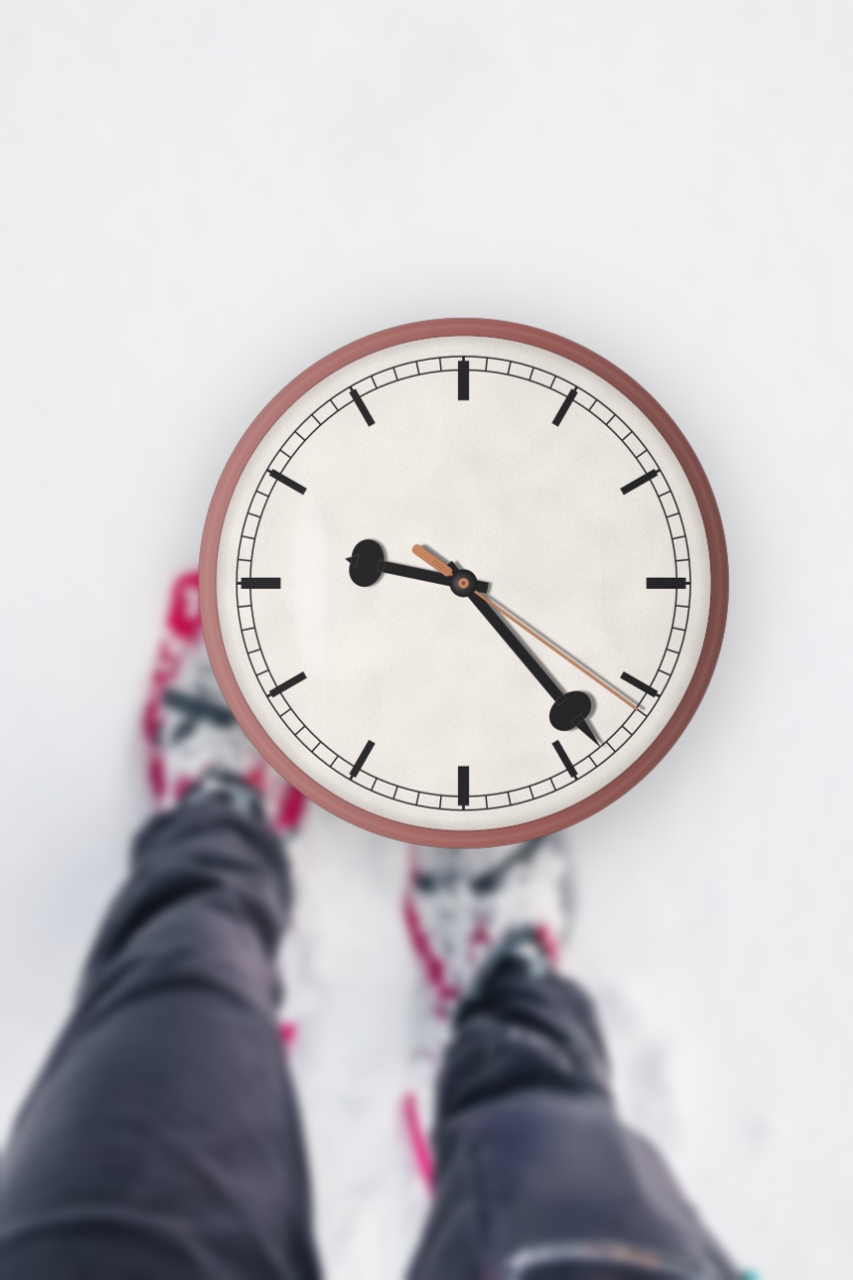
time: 9:23:21
